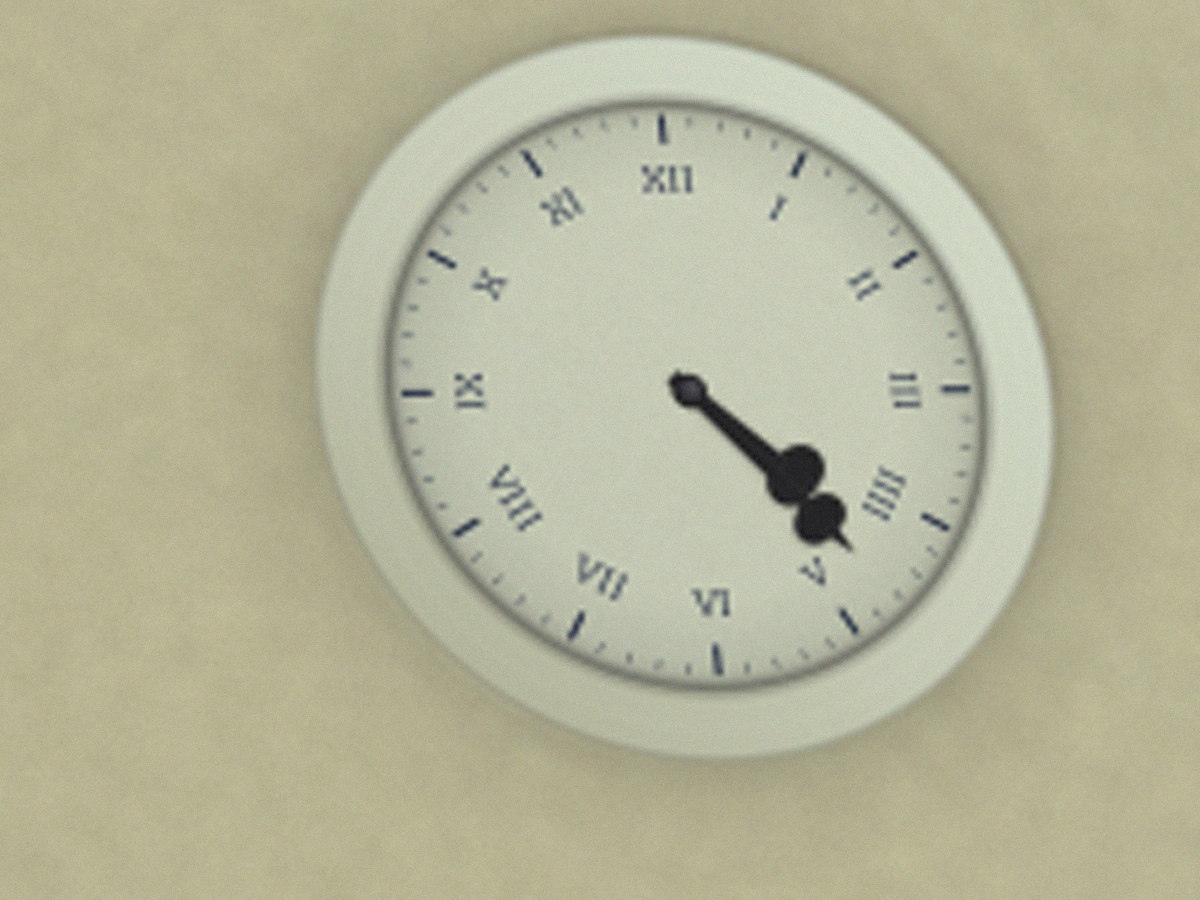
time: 4:23
